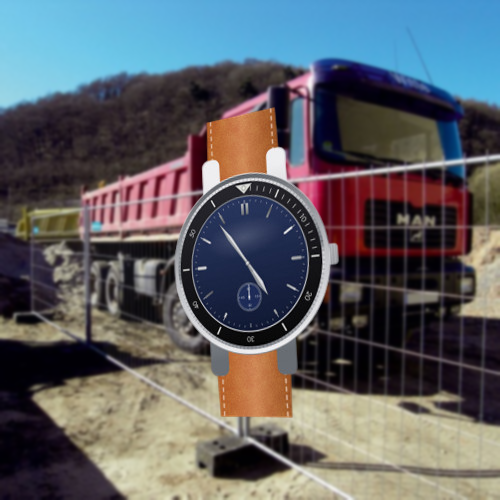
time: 4:54
